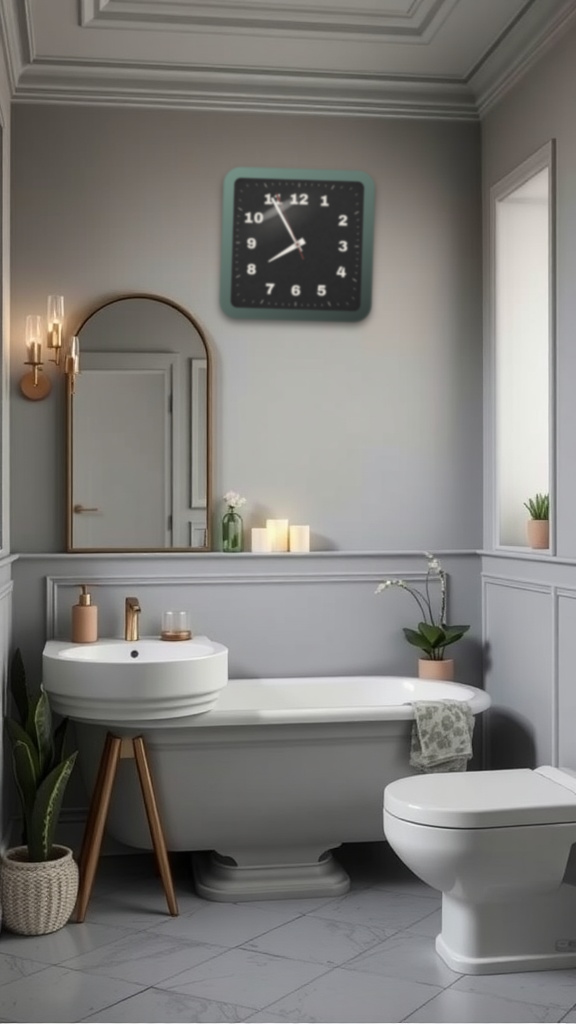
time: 7:54:56
